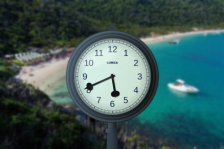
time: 5:41
